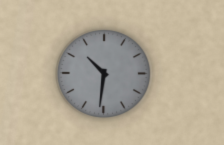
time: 10:31
